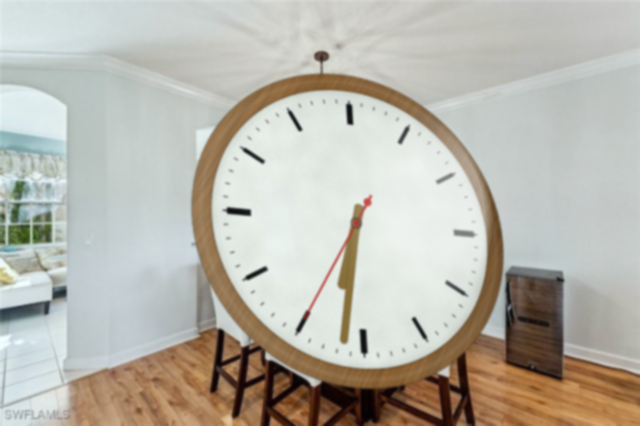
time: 6:31:35
